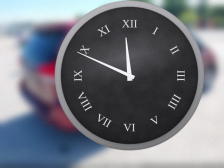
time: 11:49
